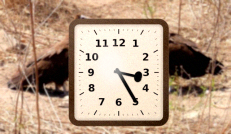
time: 3:25
